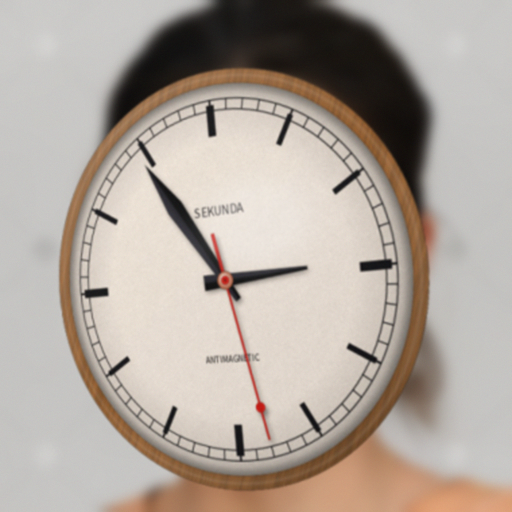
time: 2:54:28
